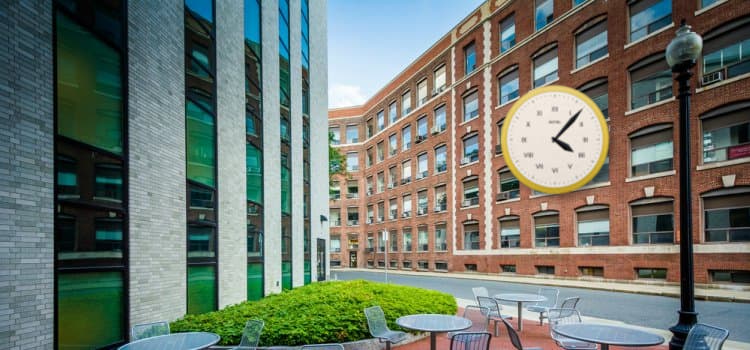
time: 4:07
